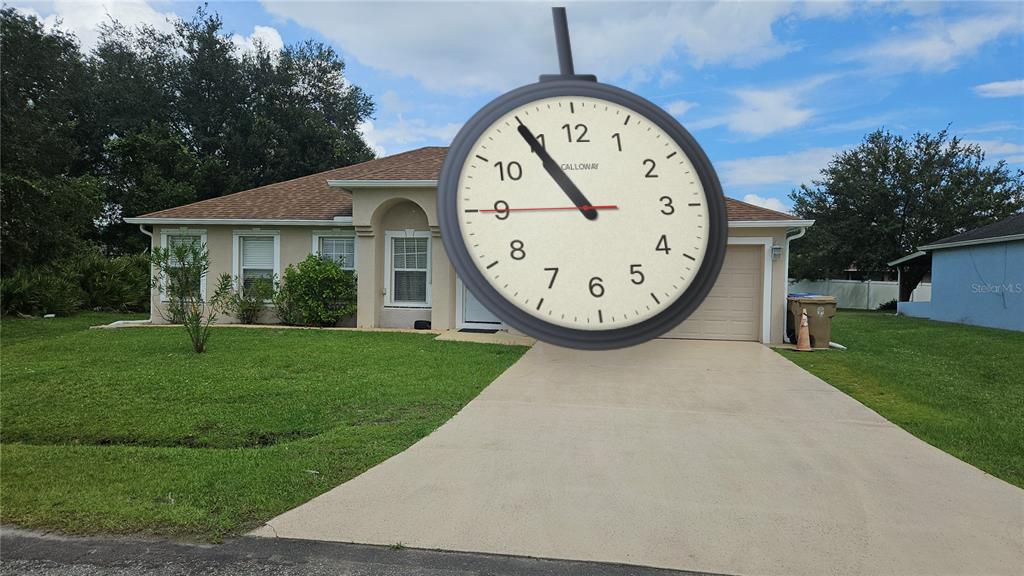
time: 10:54:45
